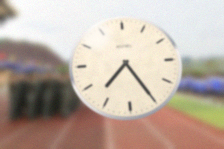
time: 7:25
